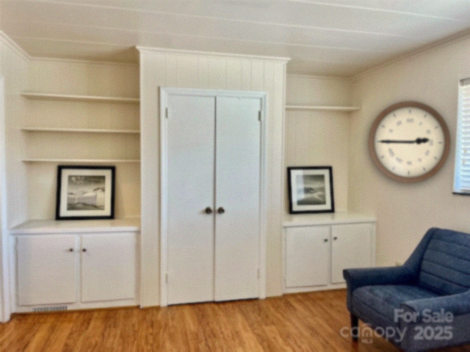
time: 2:45
